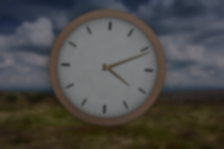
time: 4:11
